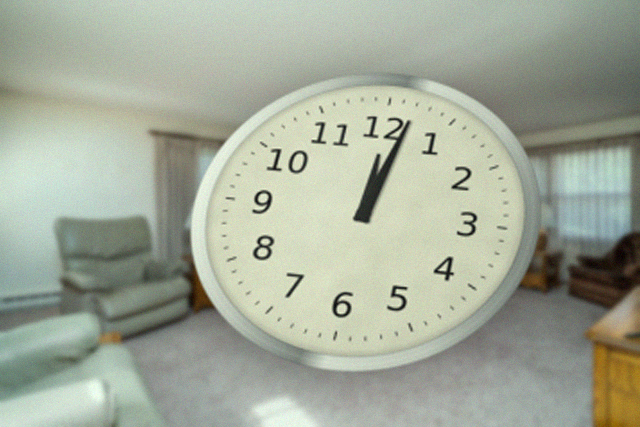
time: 12:02
